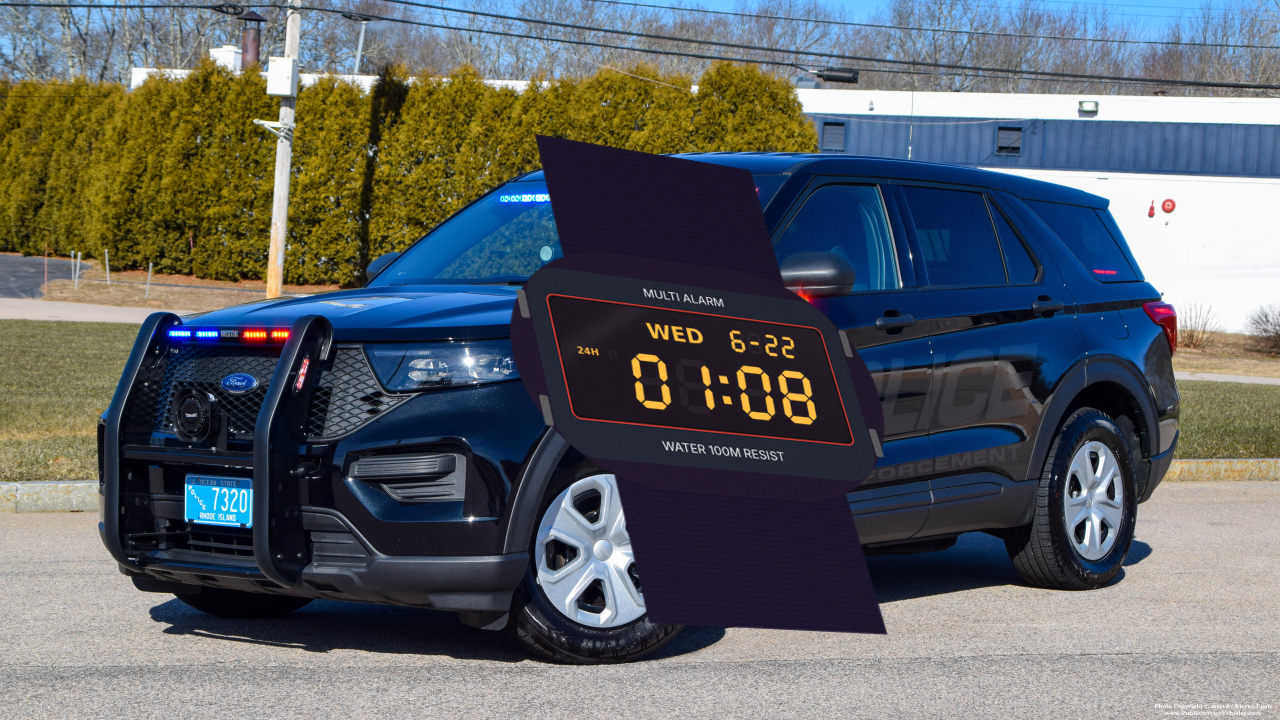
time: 1:08
